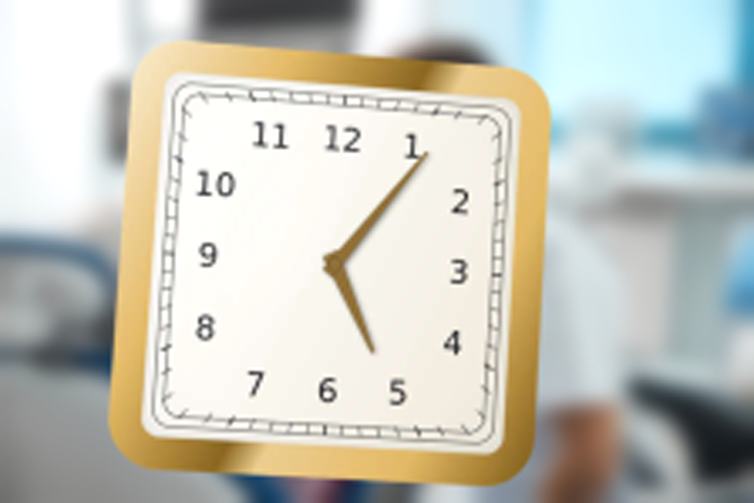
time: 5:06
